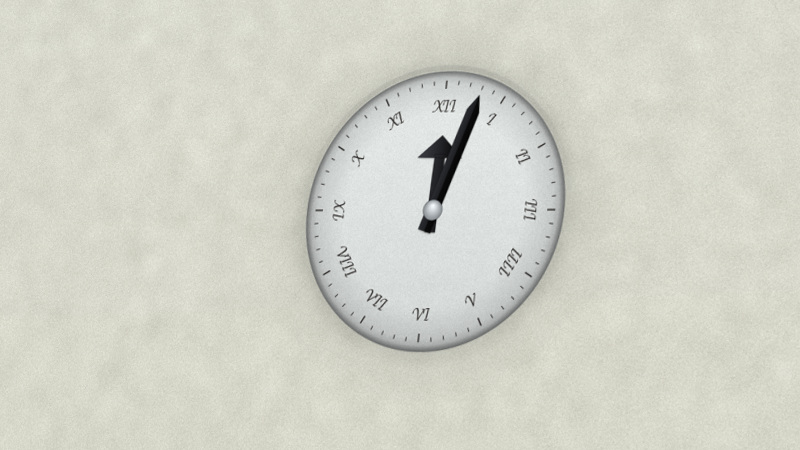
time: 12:03
